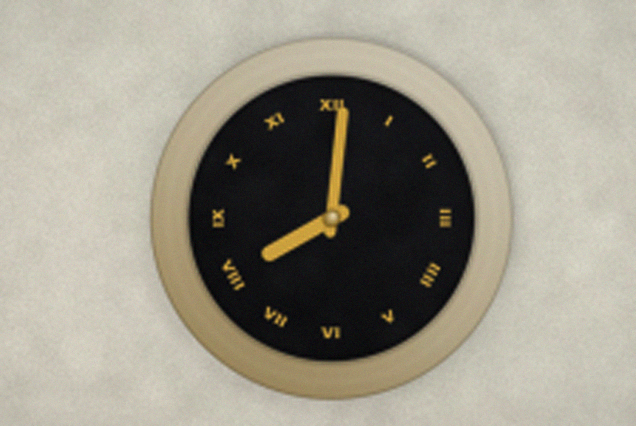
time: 8:01
